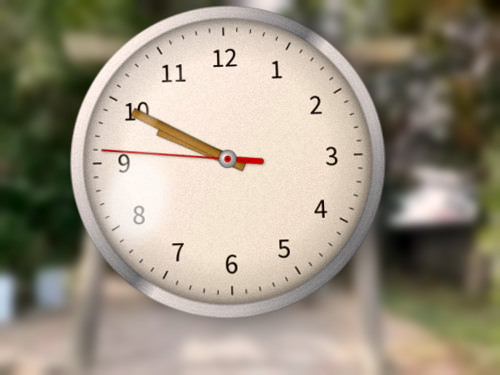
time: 9:49:46
